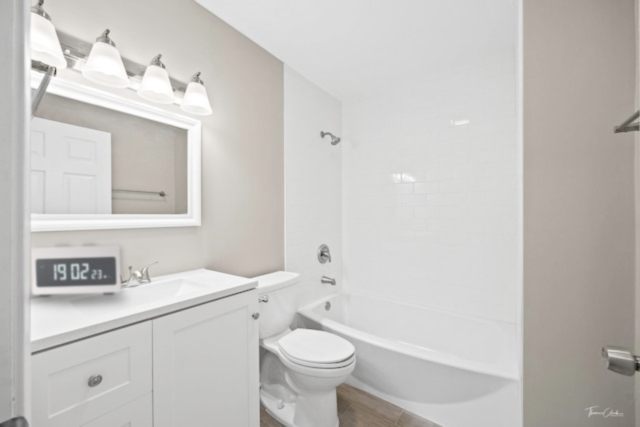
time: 19:02
